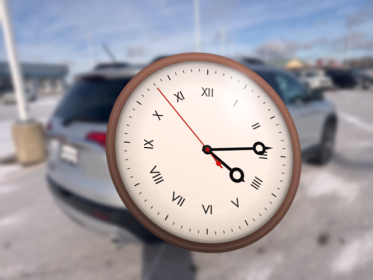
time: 4:13:53
